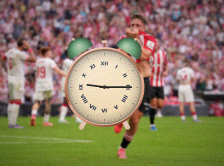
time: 9:15
